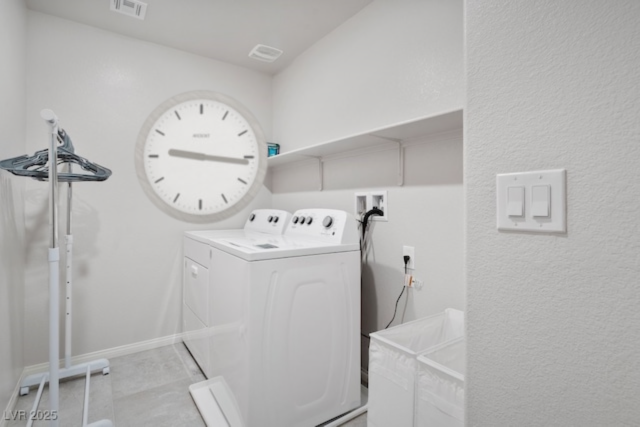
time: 9:16
